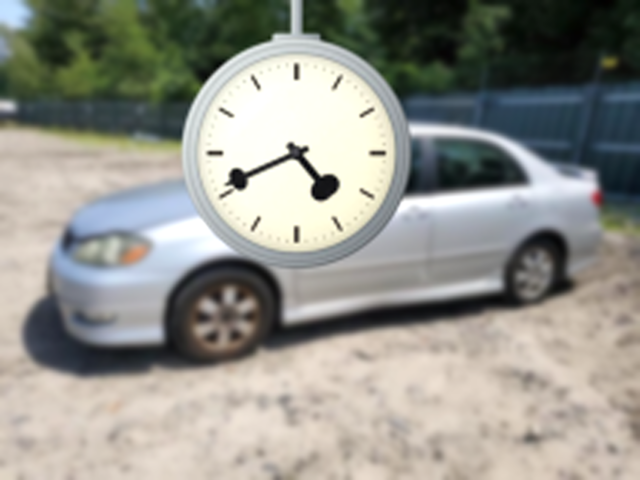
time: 4:41
